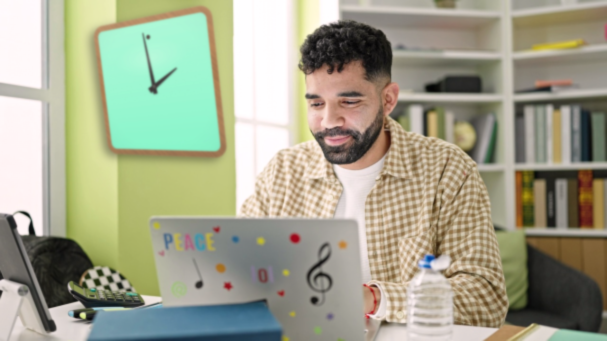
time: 1:59
